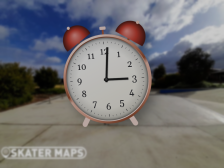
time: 3:01
